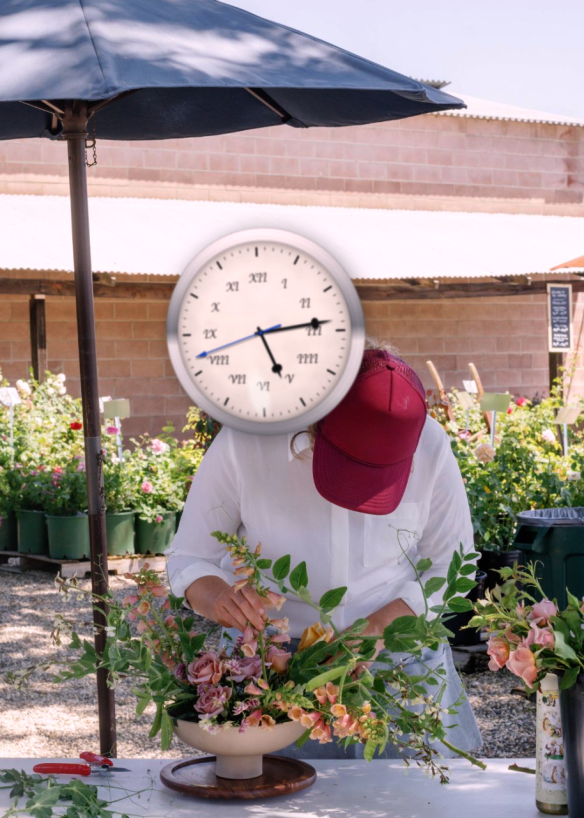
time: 5:13:42
